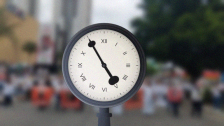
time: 4:55
